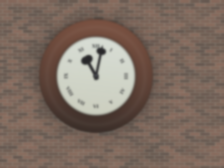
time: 11:02
